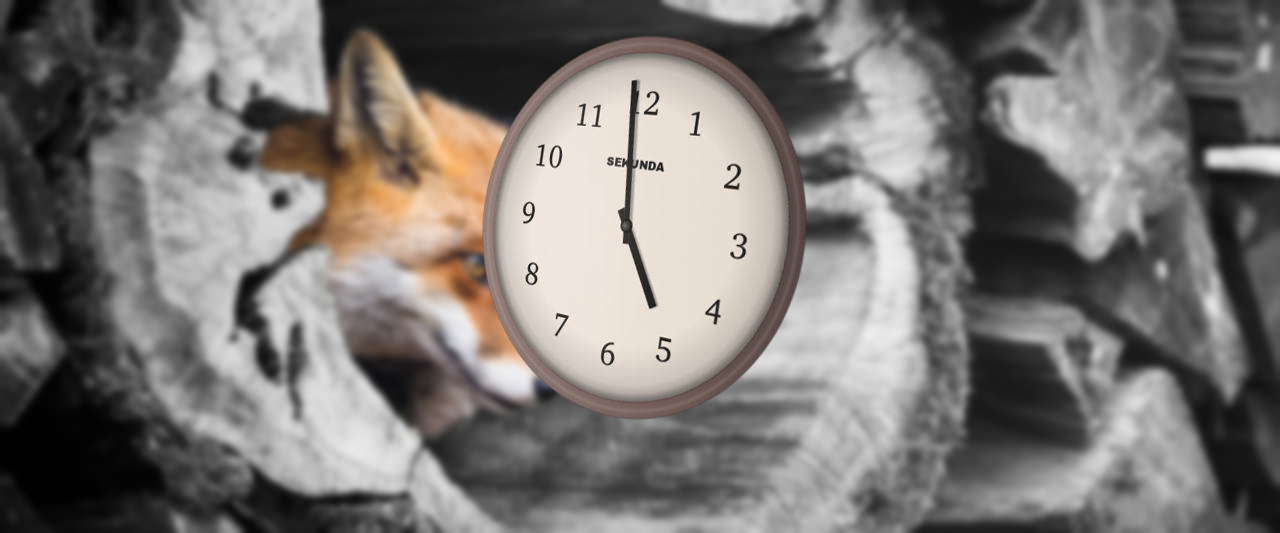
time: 4:59
